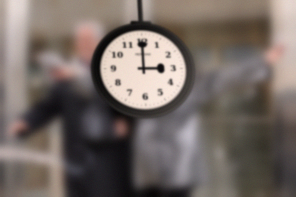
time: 3:00
